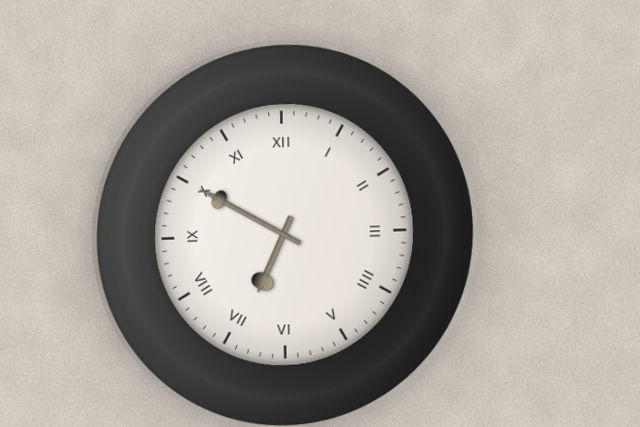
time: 6:50
